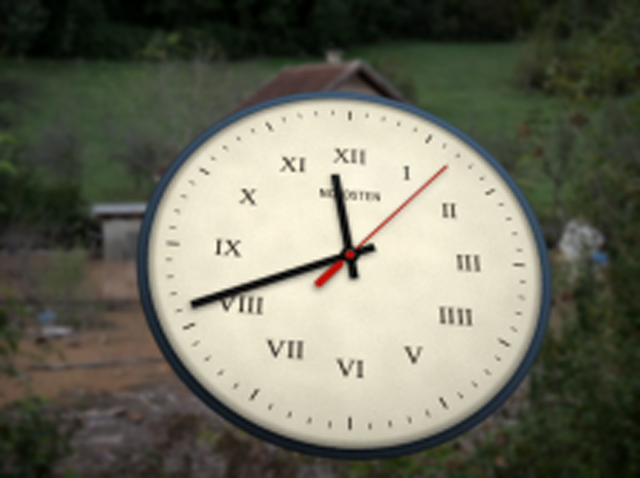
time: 11:41:07
